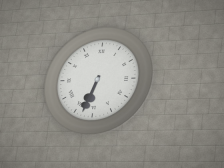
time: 6:33
